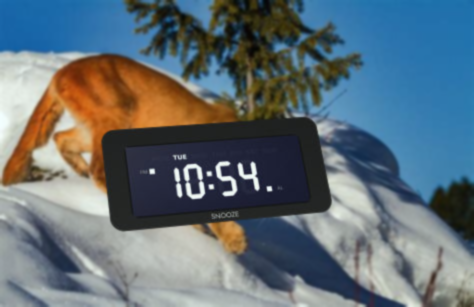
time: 10:54
